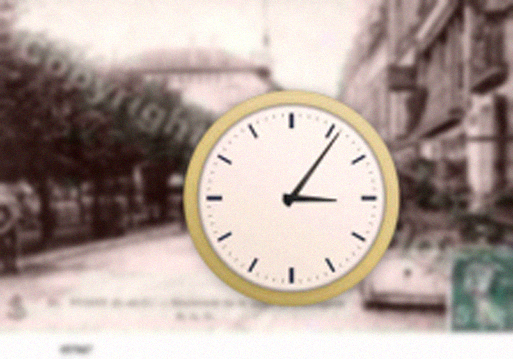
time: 3:06
